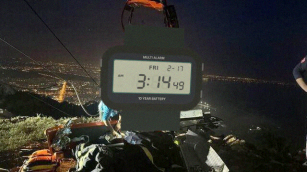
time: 3:14:49
